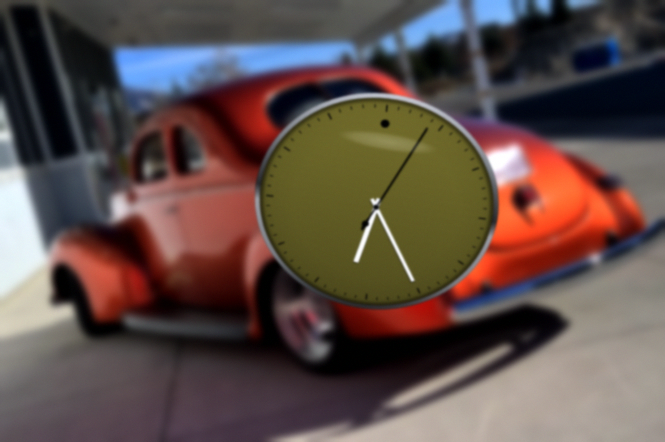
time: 6:25:04
